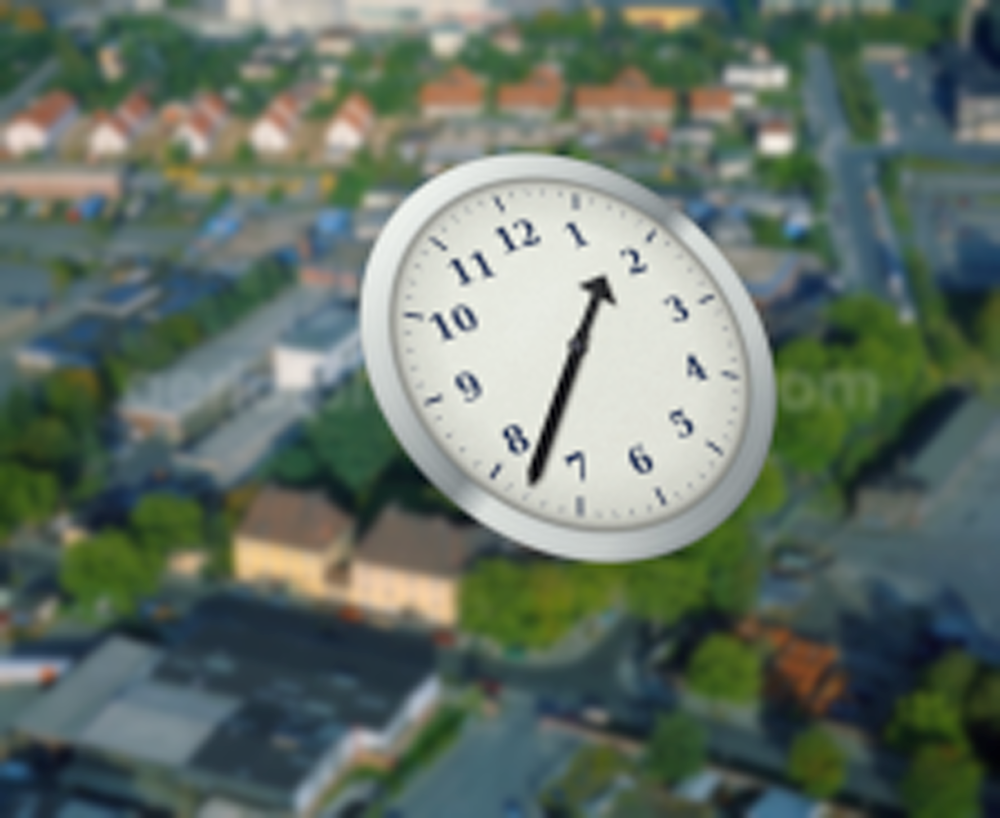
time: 1:38
